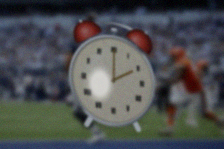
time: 2:00
